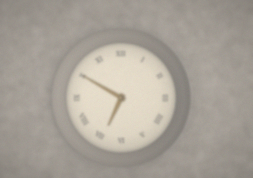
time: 6:50
